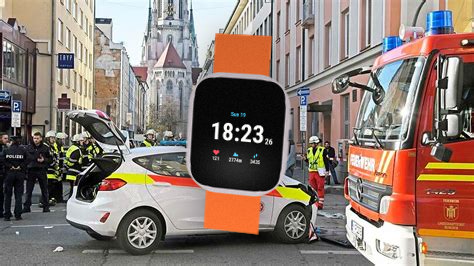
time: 18:23:26
